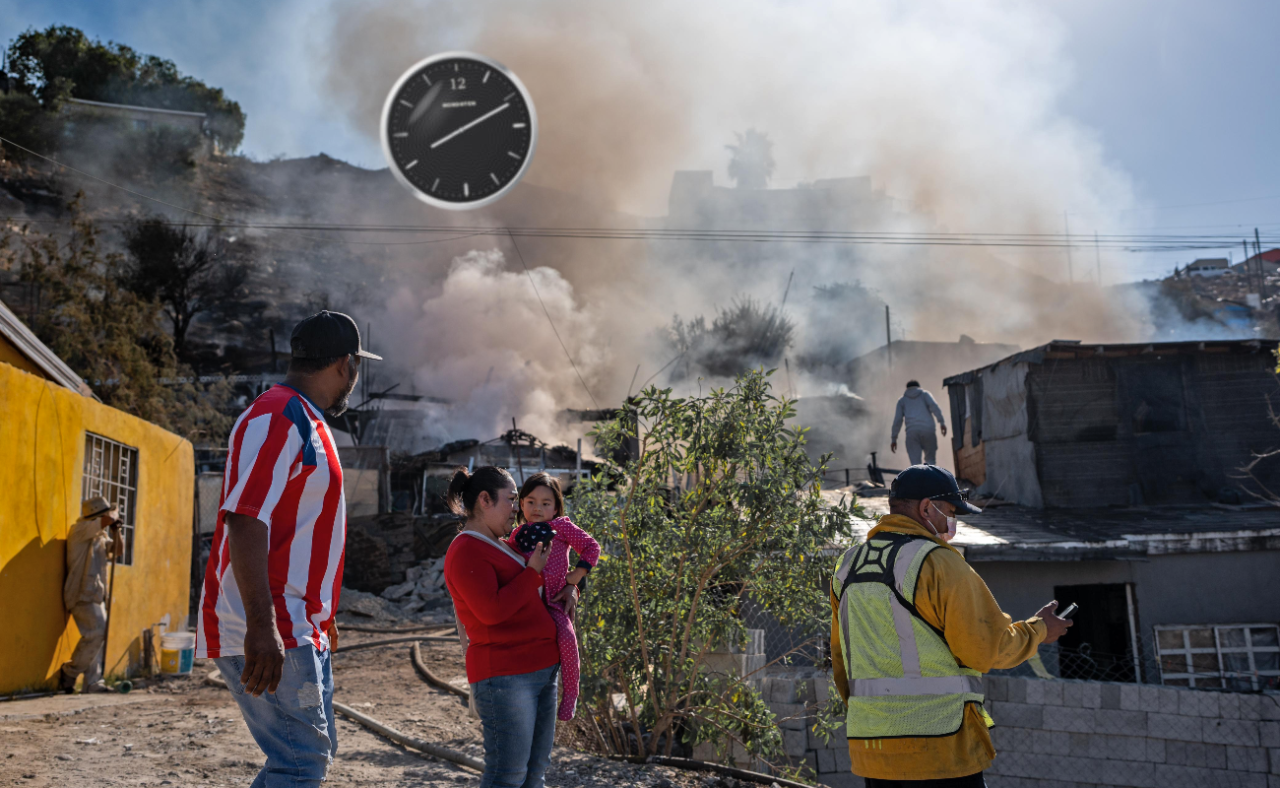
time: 8:11
